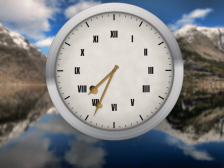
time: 7:34
